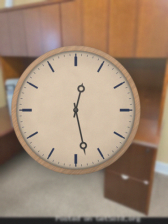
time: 12:28
